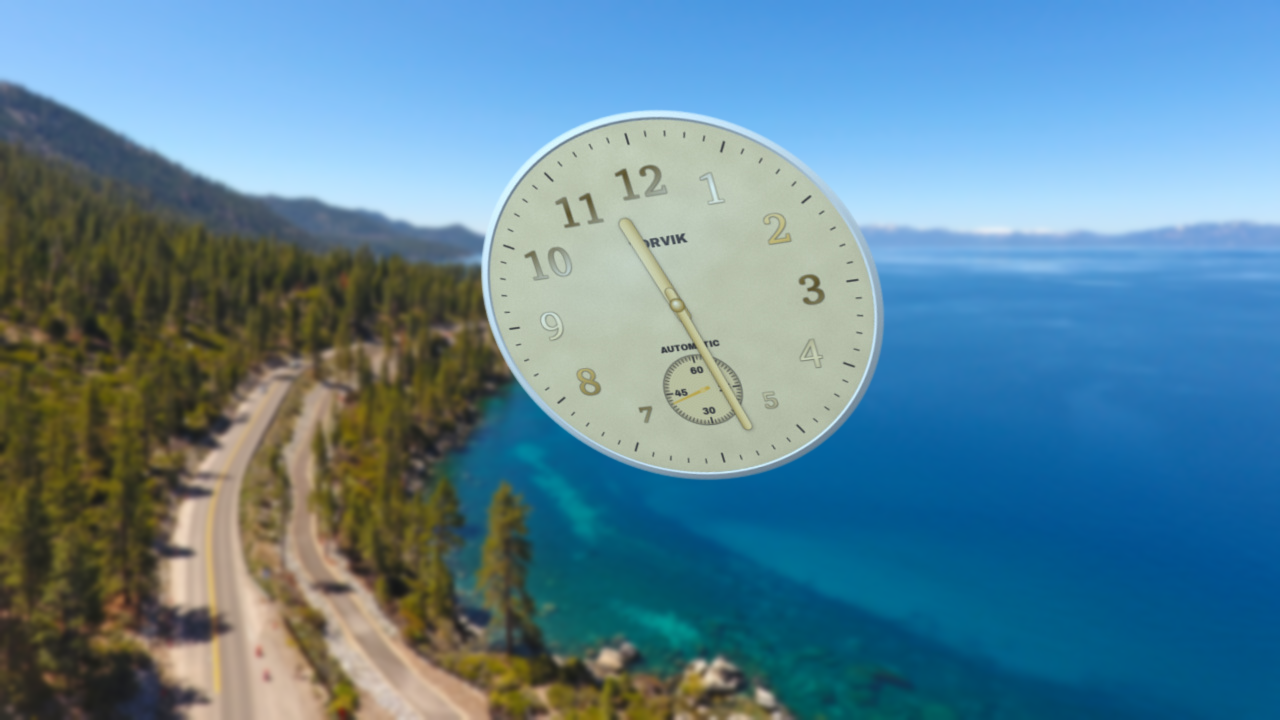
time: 11:27:42
